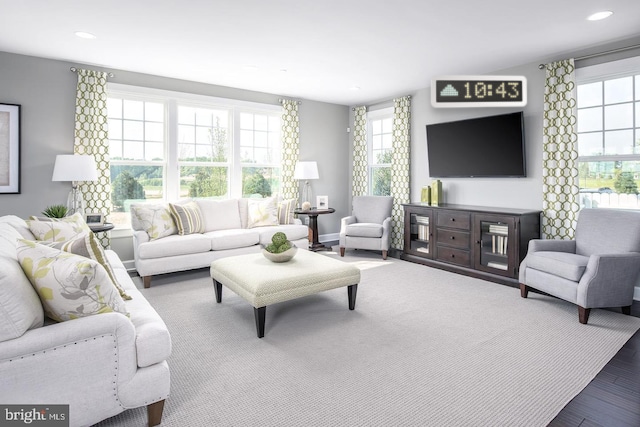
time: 10:43
